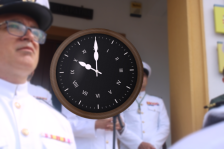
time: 10:00
